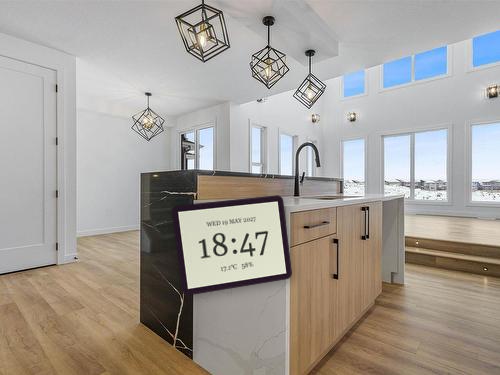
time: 18:47
